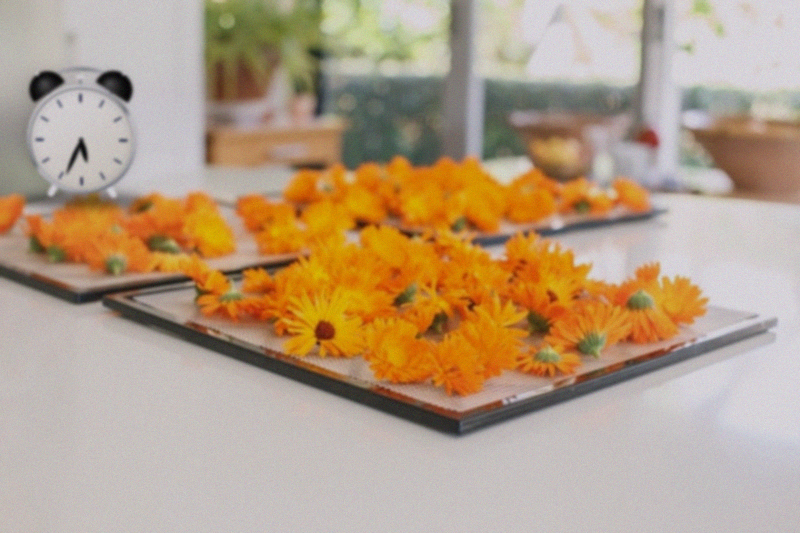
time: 5:34
